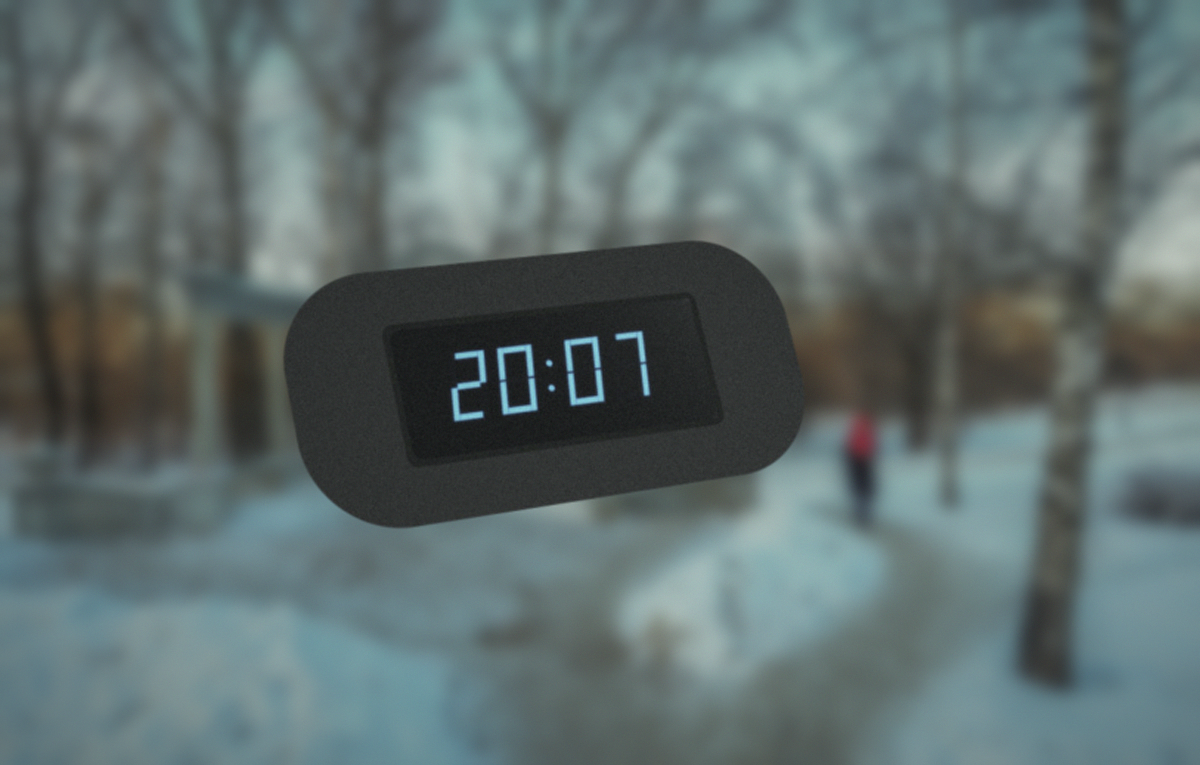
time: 20:07
